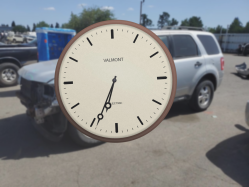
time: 6:34
